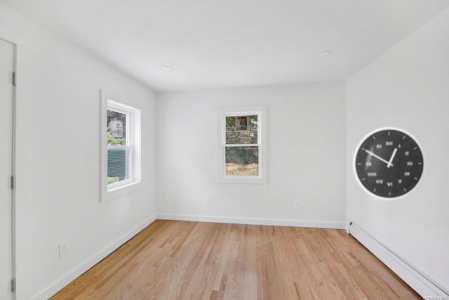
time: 12:50
